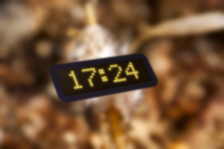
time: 17:24
